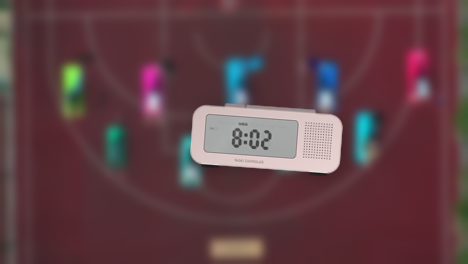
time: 8:02
